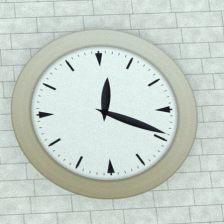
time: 12:19
